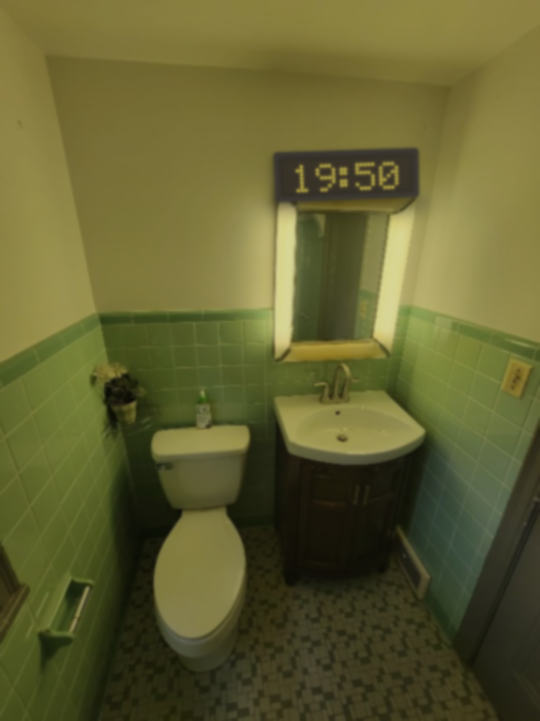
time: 19:50
